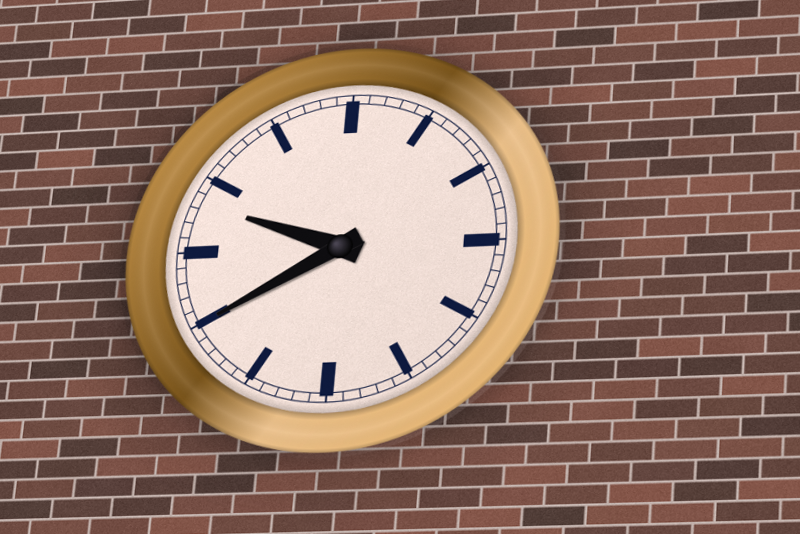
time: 9:40
